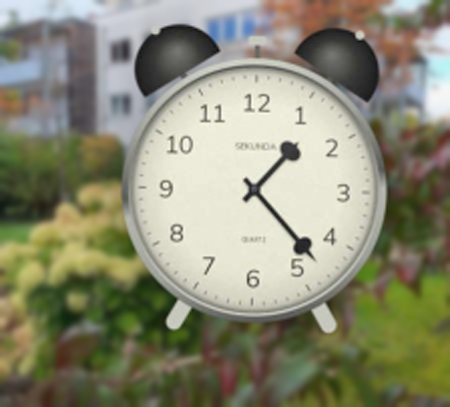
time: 1:23
